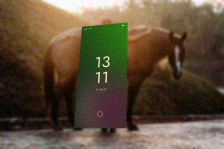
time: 13:11
